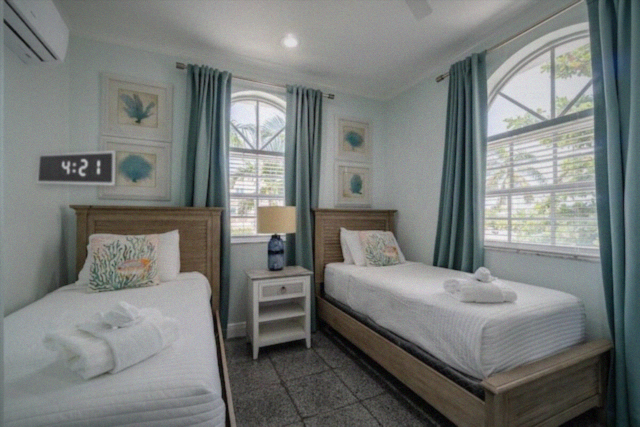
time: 4:21
